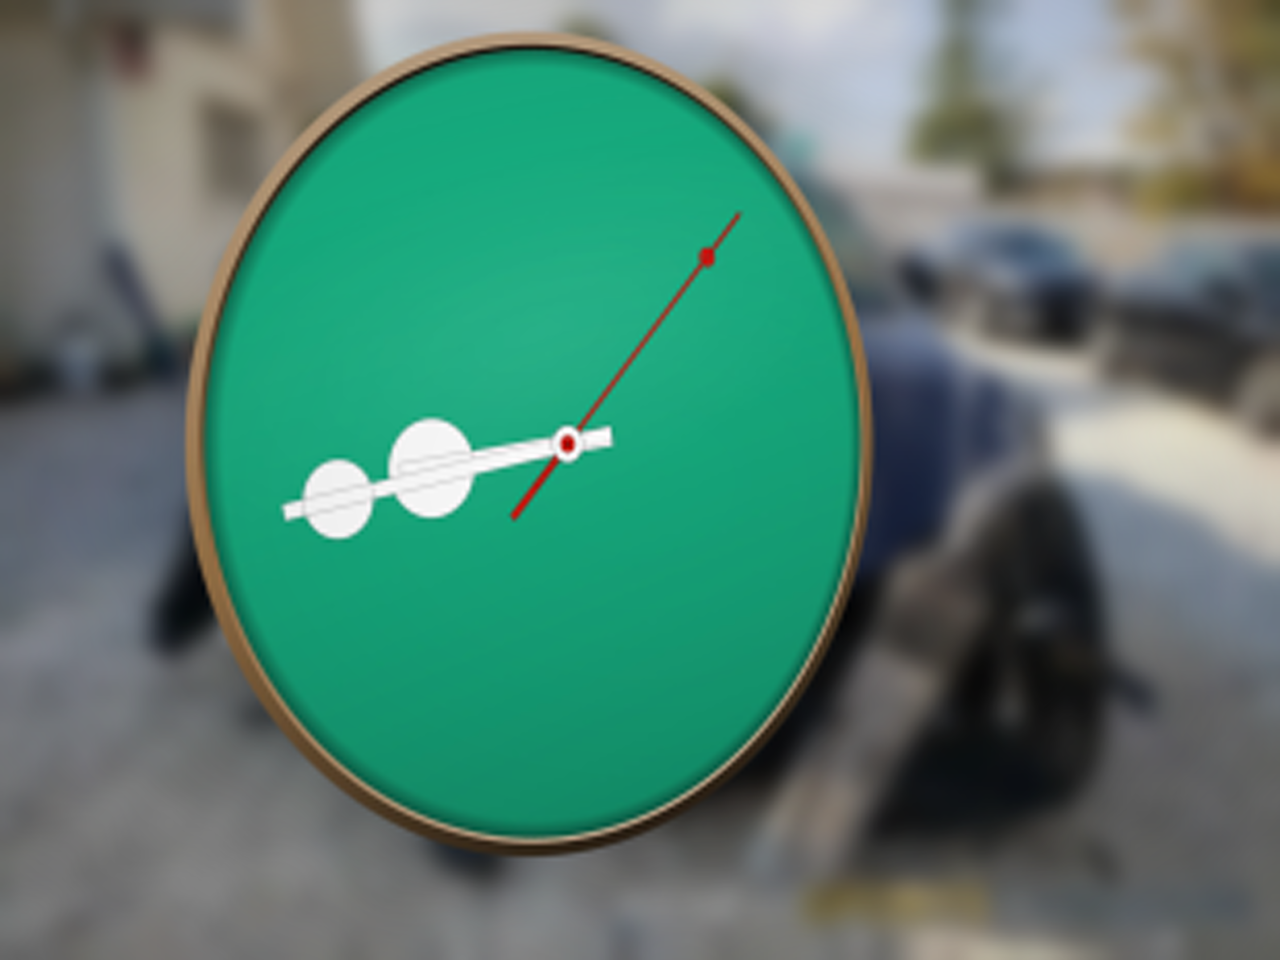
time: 8:43:07
